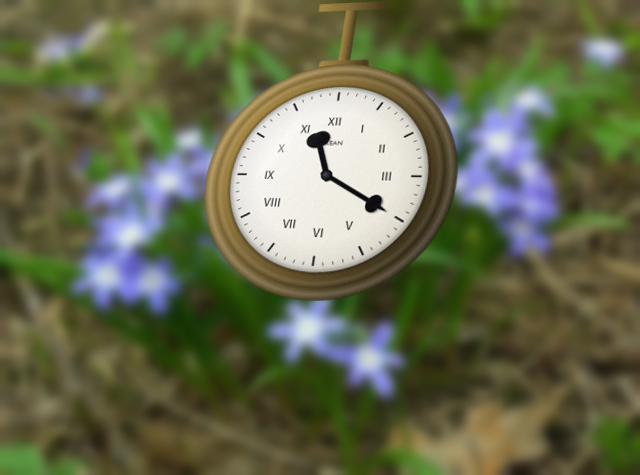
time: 11:20
